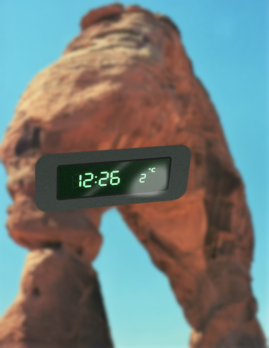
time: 12:26
